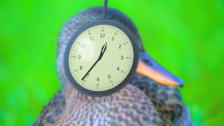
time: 12:36
